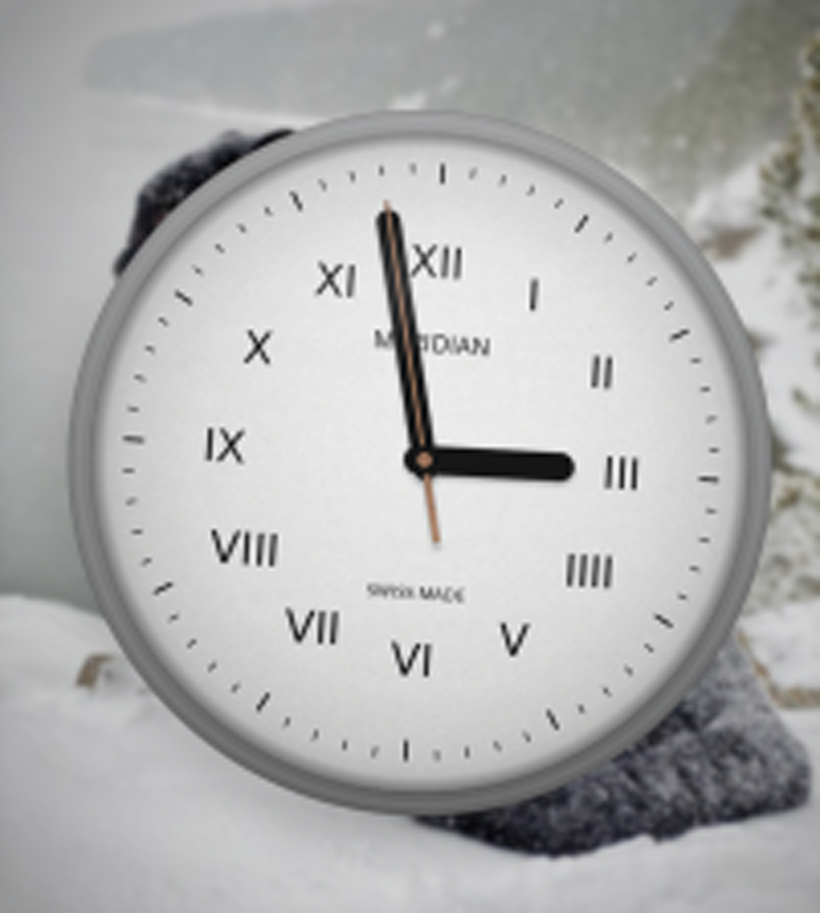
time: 2:57:58
